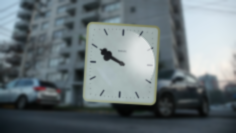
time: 9:50
